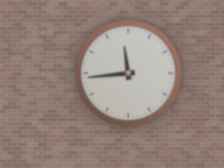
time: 11:44
